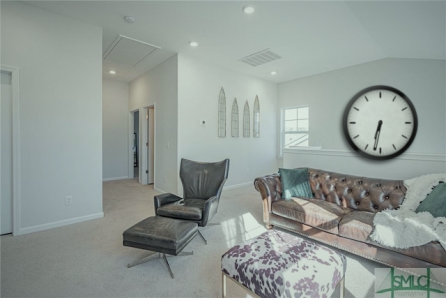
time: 6:32
